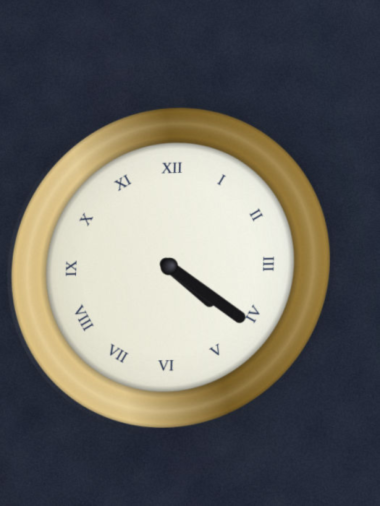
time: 4:21
